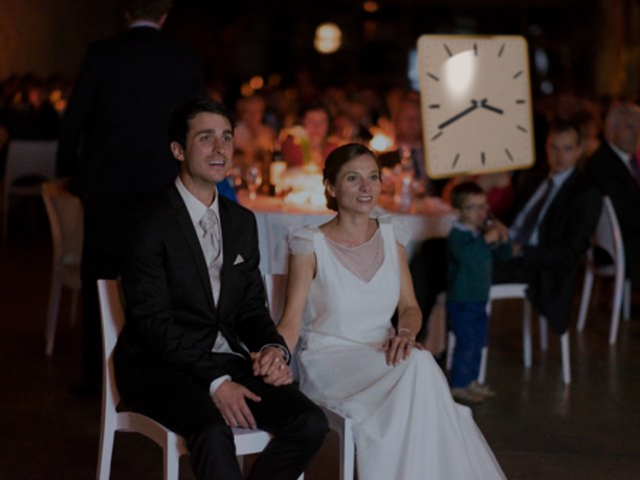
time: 3:41
